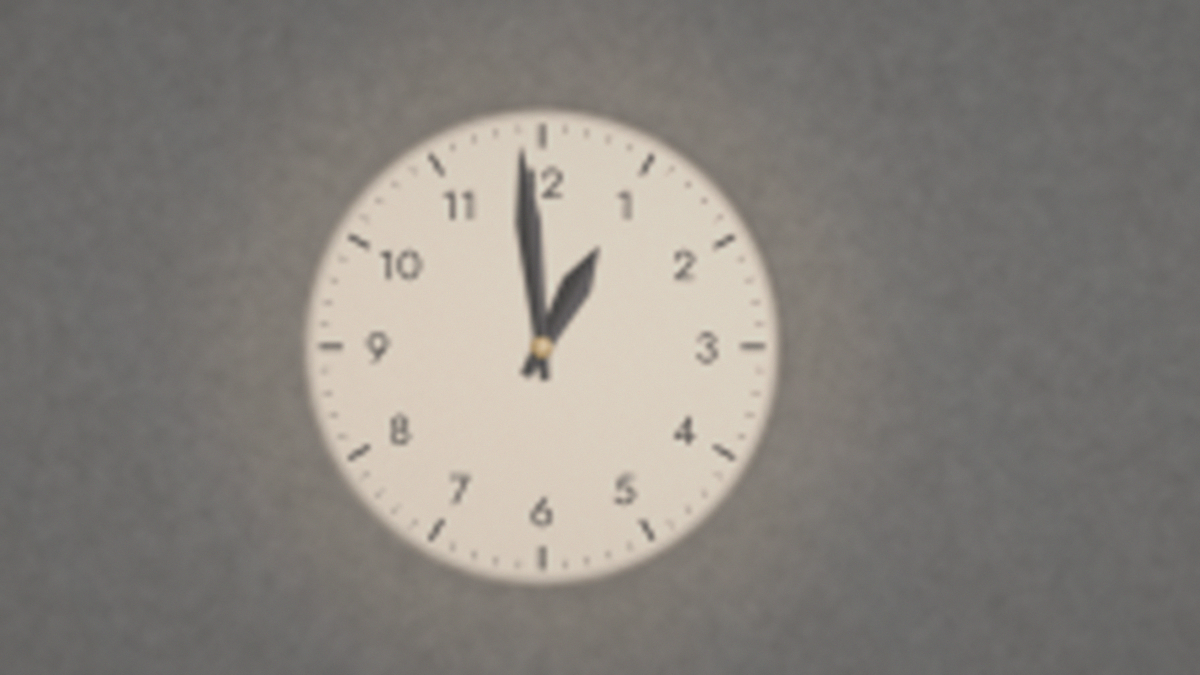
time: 12:59
